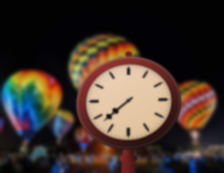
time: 7:38
